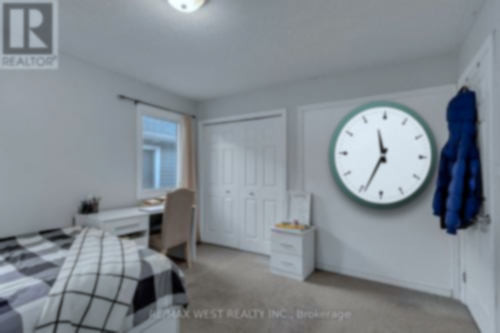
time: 11:34
